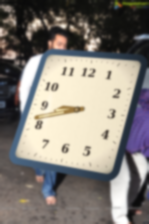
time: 8:42
